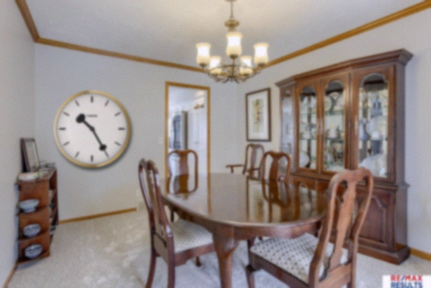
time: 10:25
